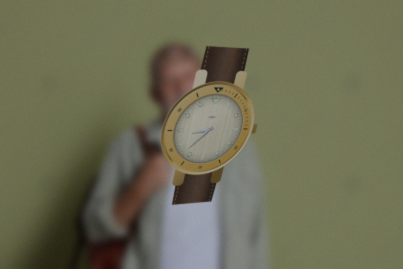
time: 8:37
